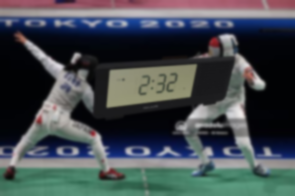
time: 2:32
